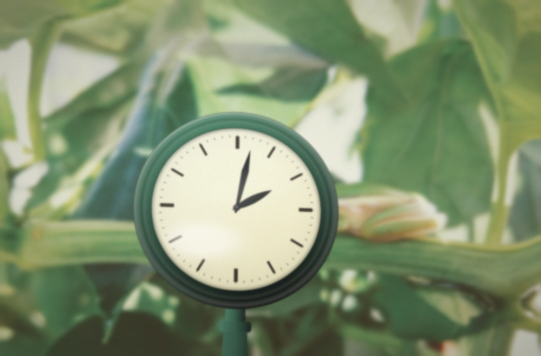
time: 2:02
